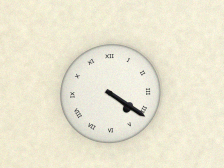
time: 4:21
